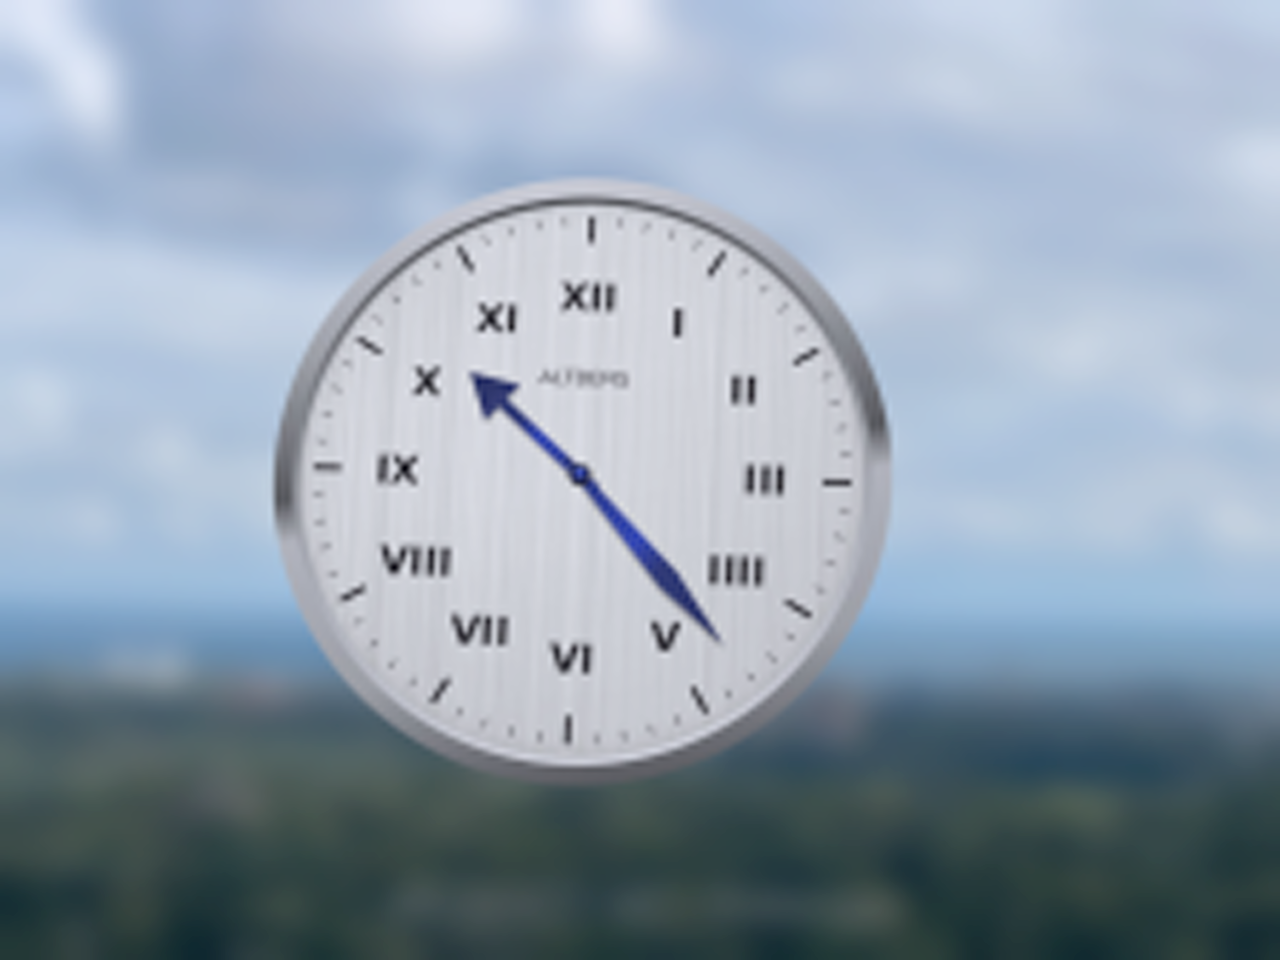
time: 10:23
